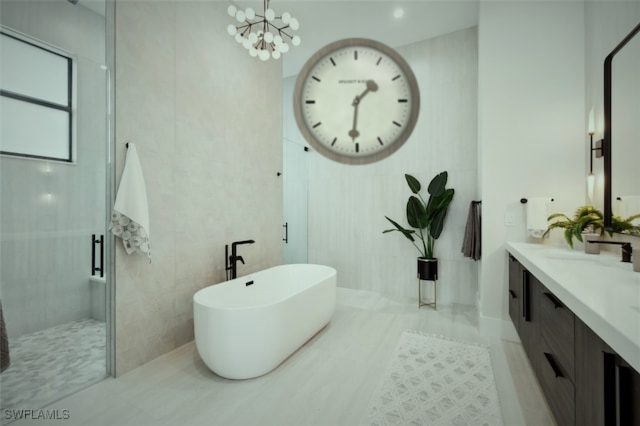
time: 1:31
